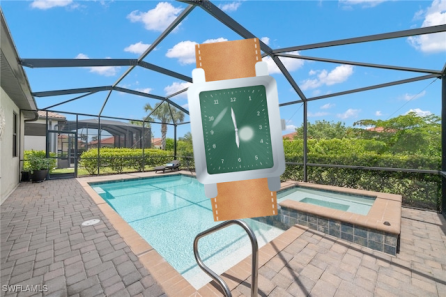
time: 5:59
